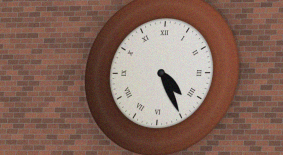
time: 4:25
